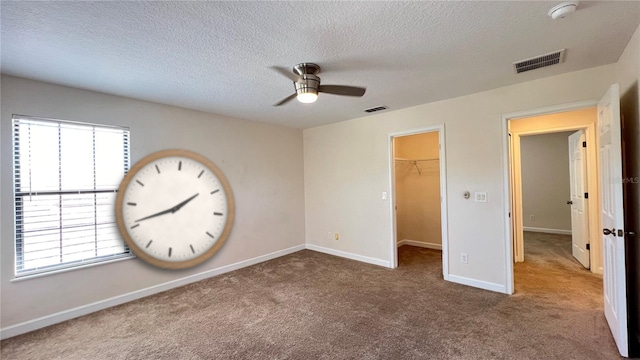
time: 1:41
